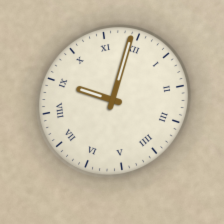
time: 8:59
